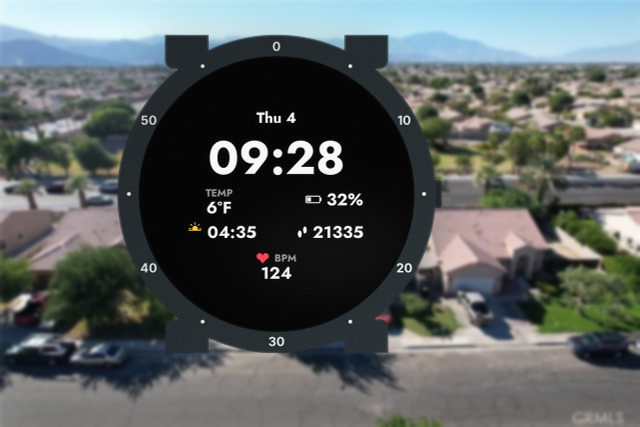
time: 9:28
